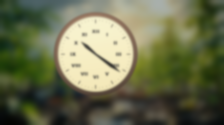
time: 10:21
